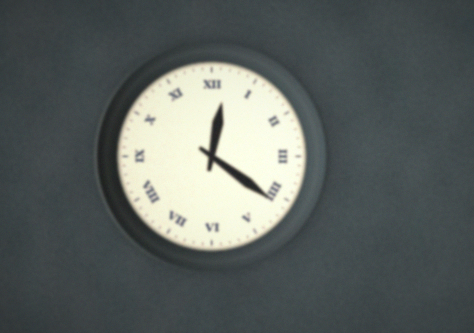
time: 12:21
